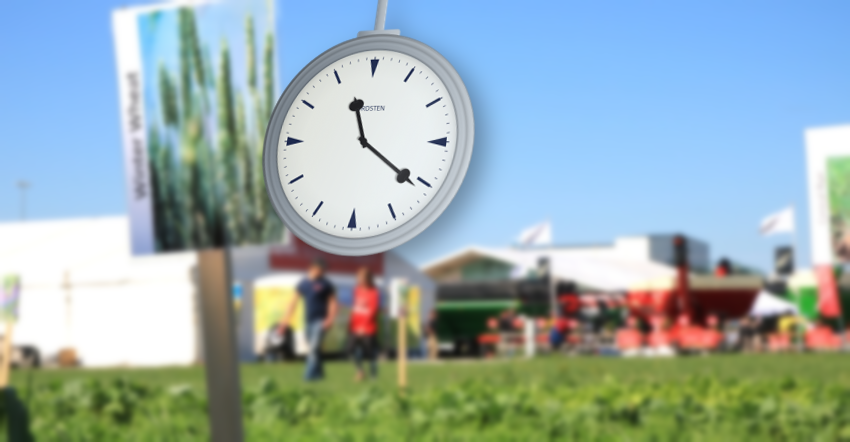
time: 11:21
